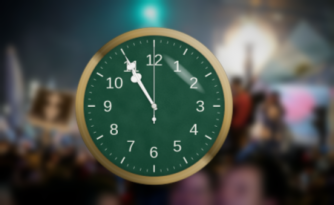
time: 10:55:00
